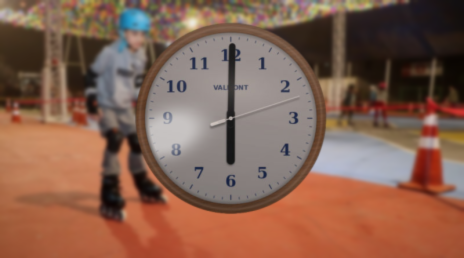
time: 6:00:12
